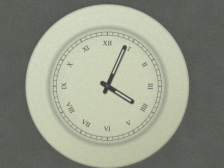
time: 4:04
